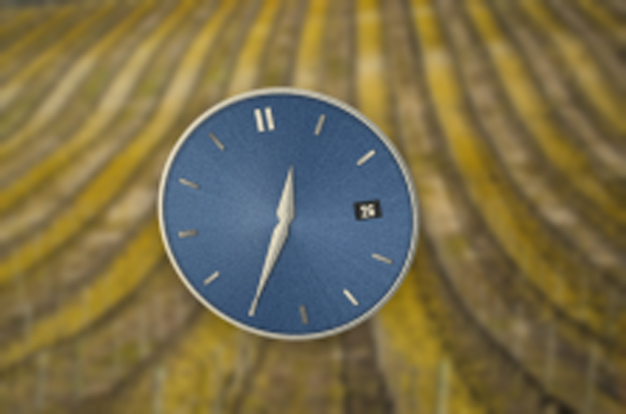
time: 12:35
